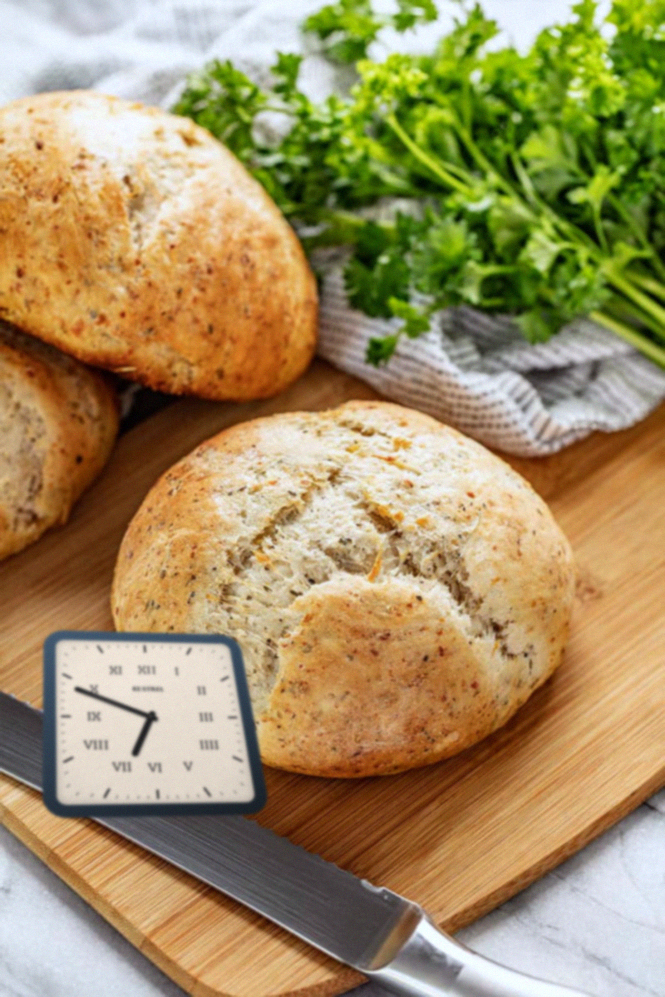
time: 6:49
